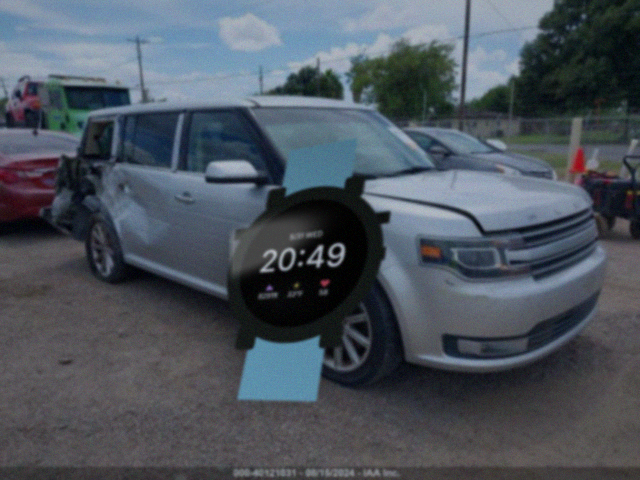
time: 20:49
